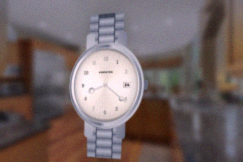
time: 8:21
